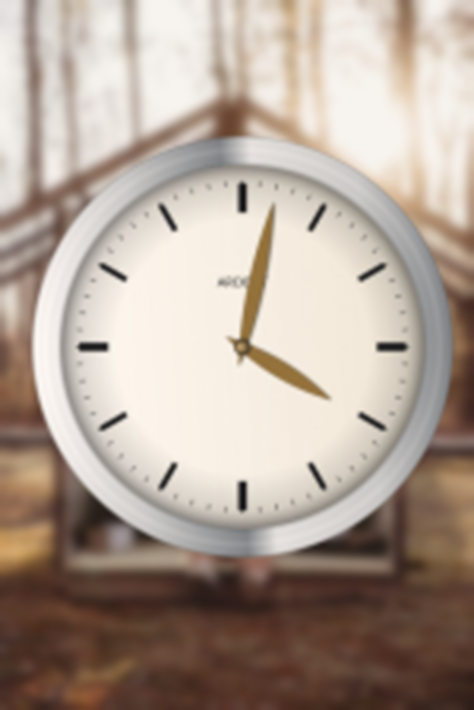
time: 4:02
